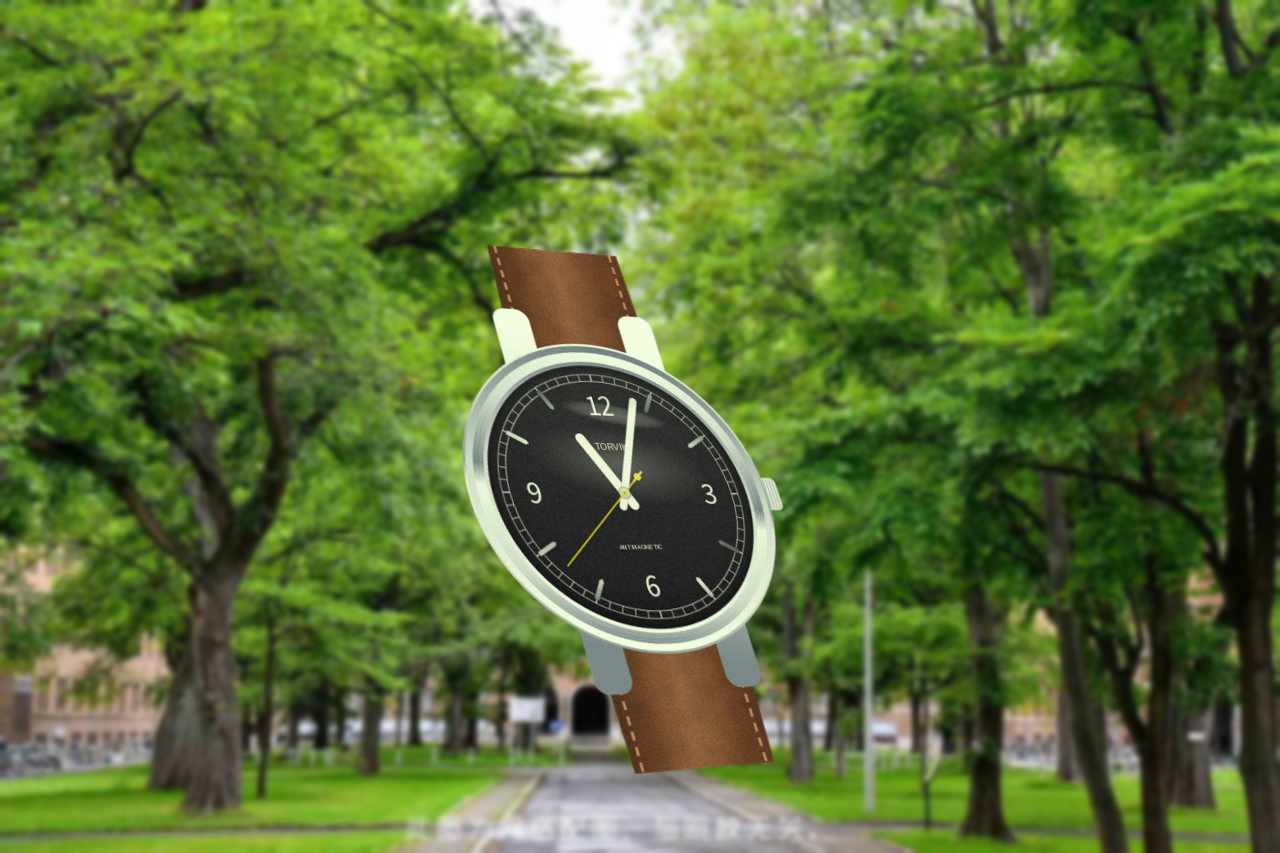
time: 11:03:38
